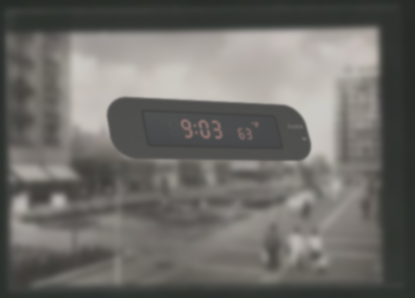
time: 9:03
